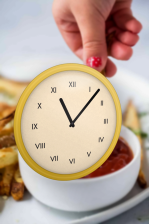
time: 11:07
